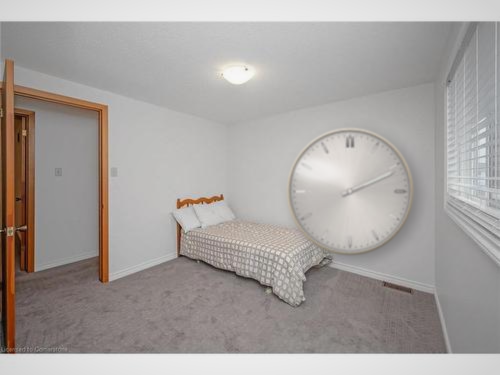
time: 2:11
